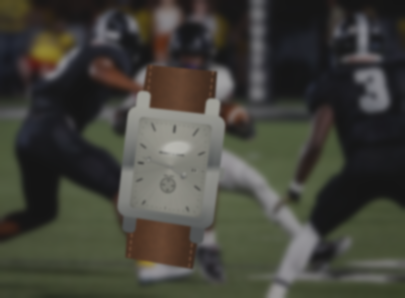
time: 3:47
